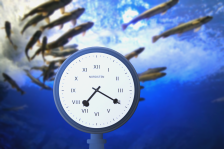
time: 7:20
